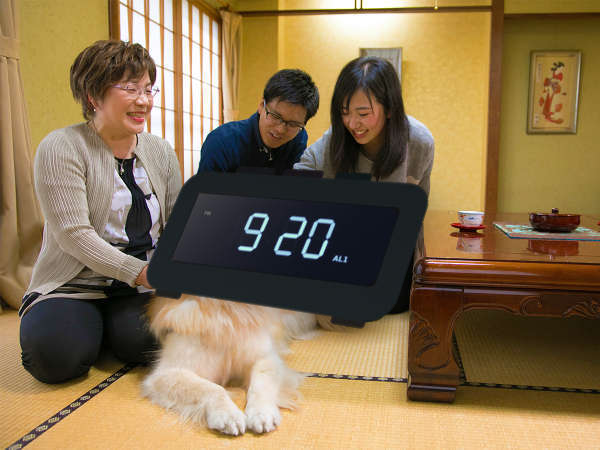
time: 9:20
